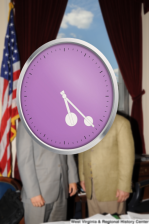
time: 5:22
